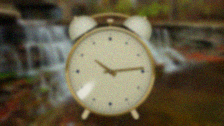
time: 10:14
